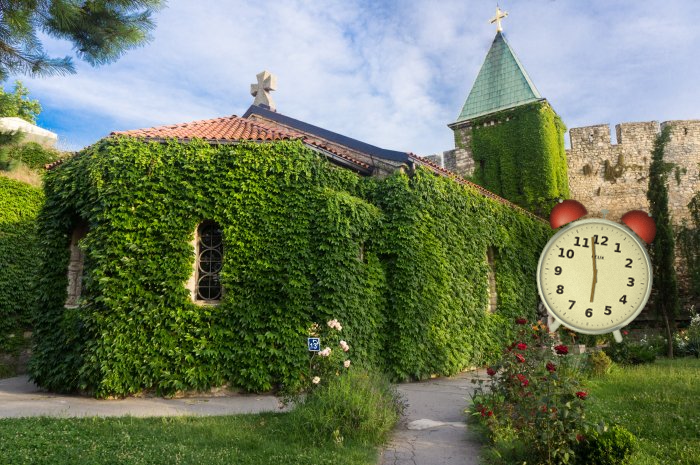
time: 5:58
